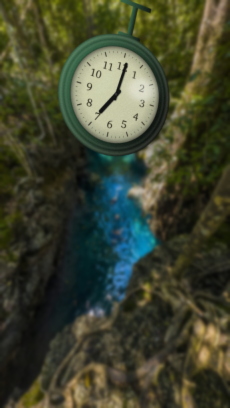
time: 7:01
